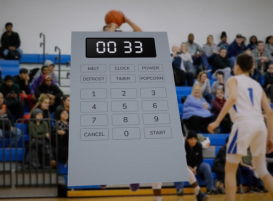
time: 0:33
